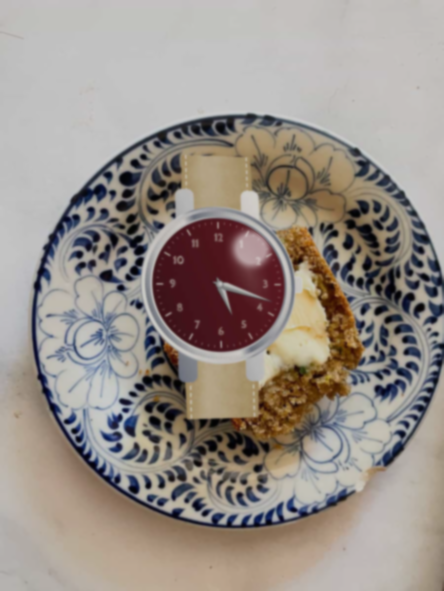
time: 5:18
